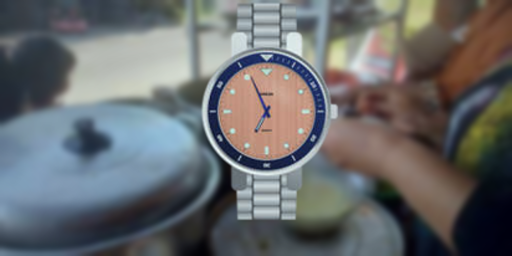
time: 6:56
